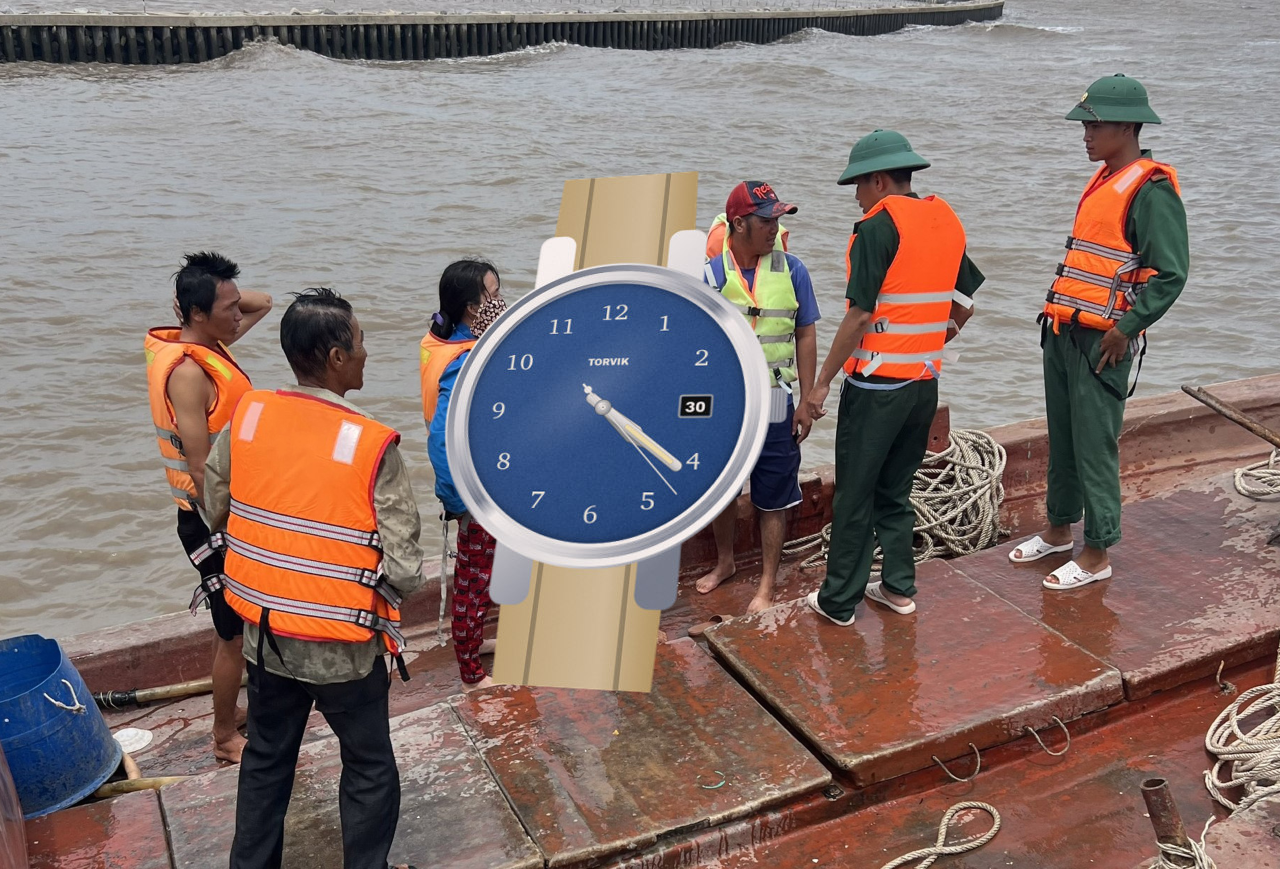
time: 4:21:23
